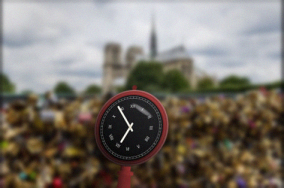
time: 6:54
